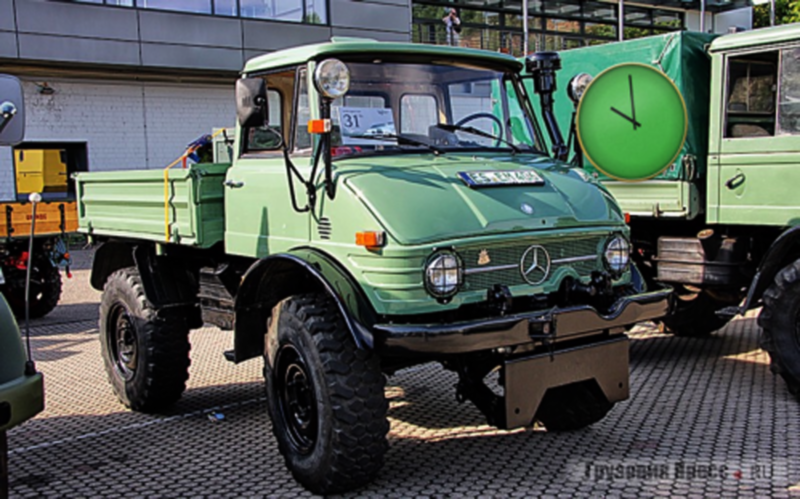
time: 9:59
